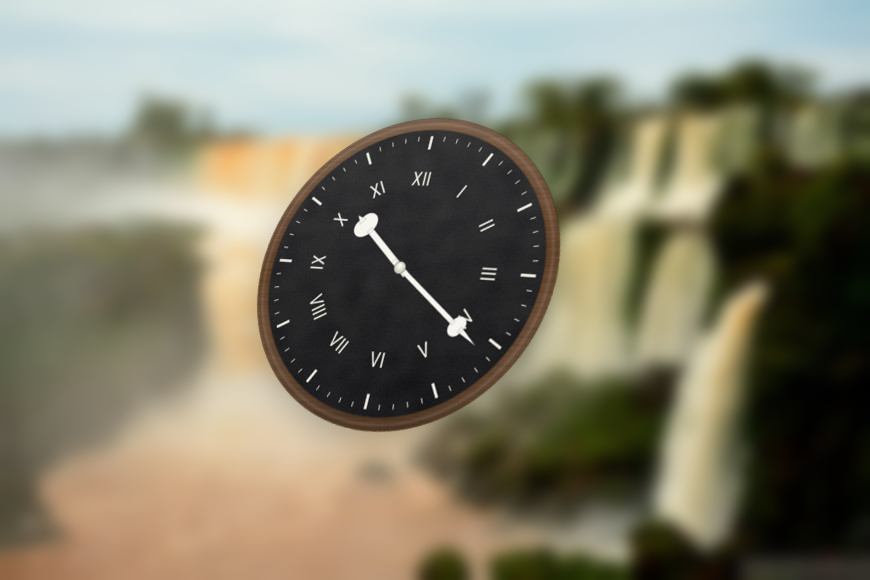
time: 10:21
